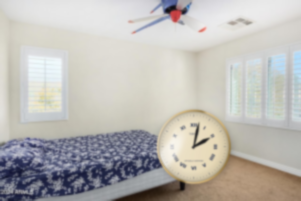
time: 2:02
